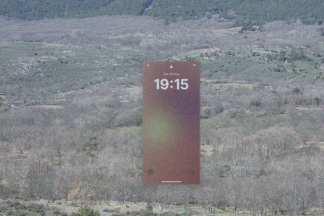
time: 19:15
